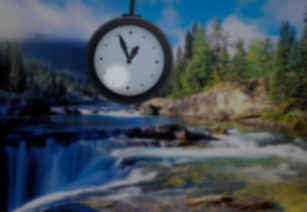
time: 12:56
